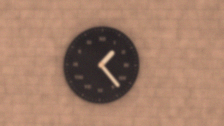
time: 1:23
